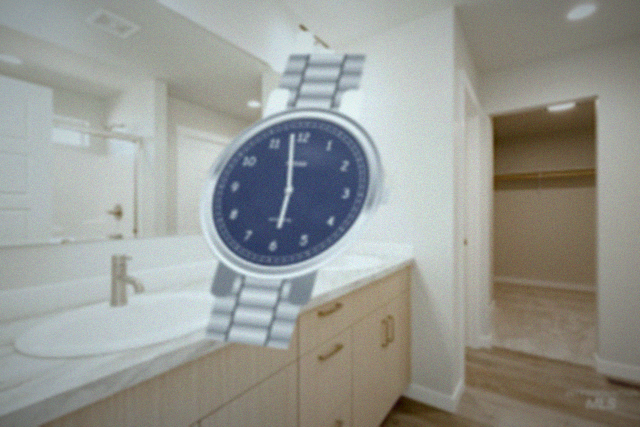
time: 5:58
